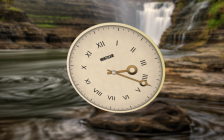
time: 3:22
